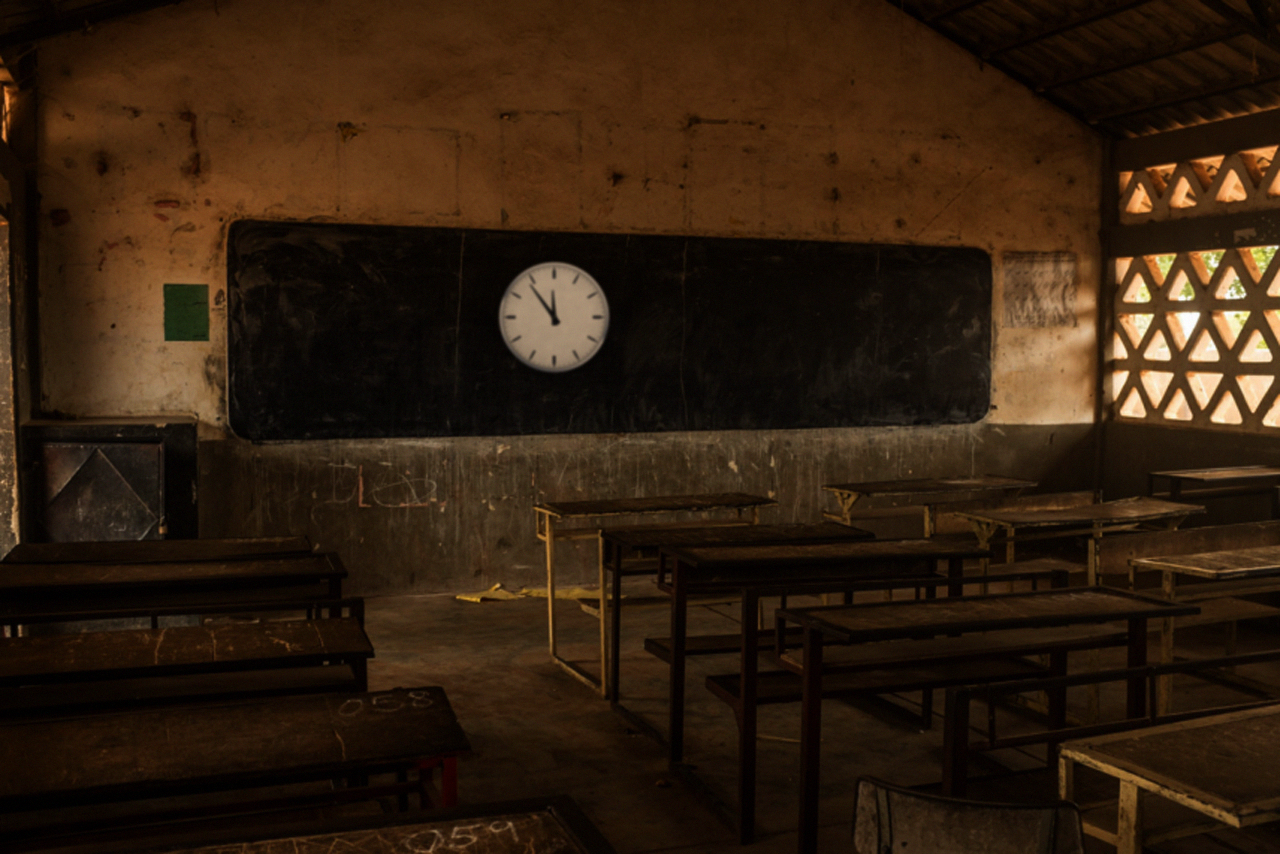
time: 11:54
